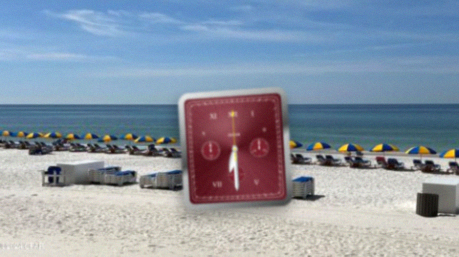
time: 6:30
